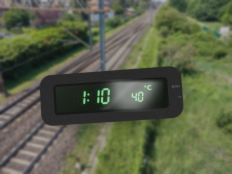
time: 1:10
